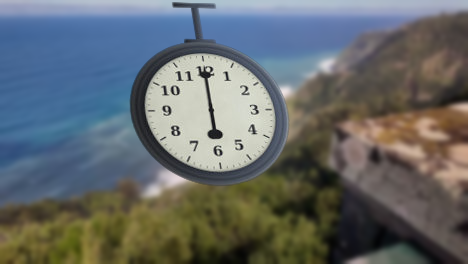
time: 6:00
